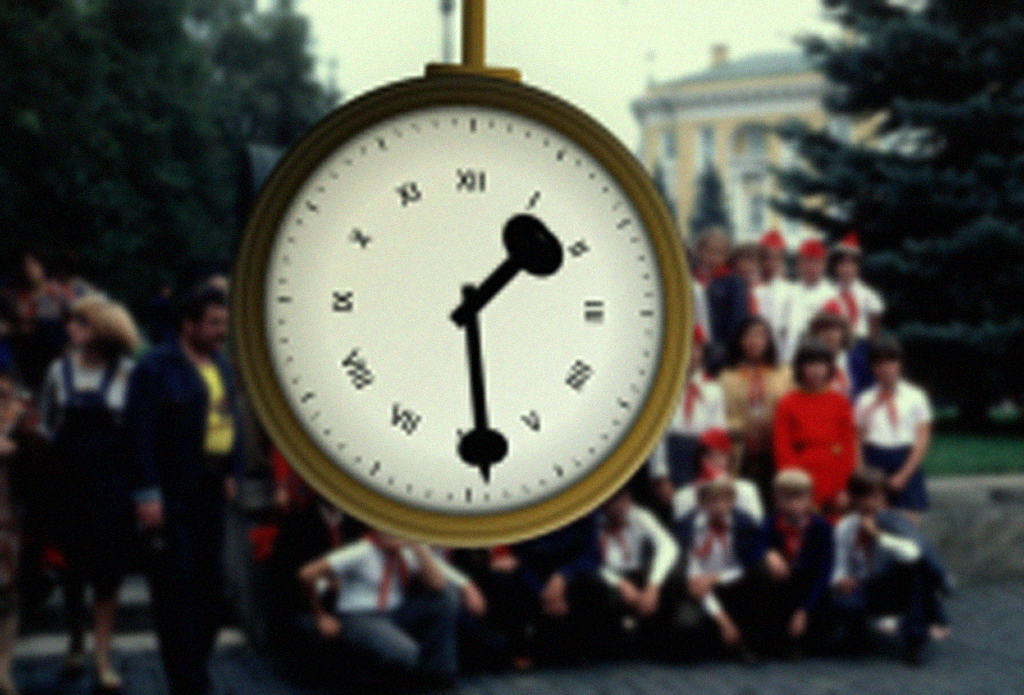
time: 1:29
